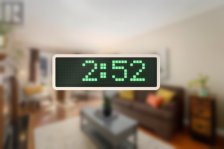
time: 2:52
